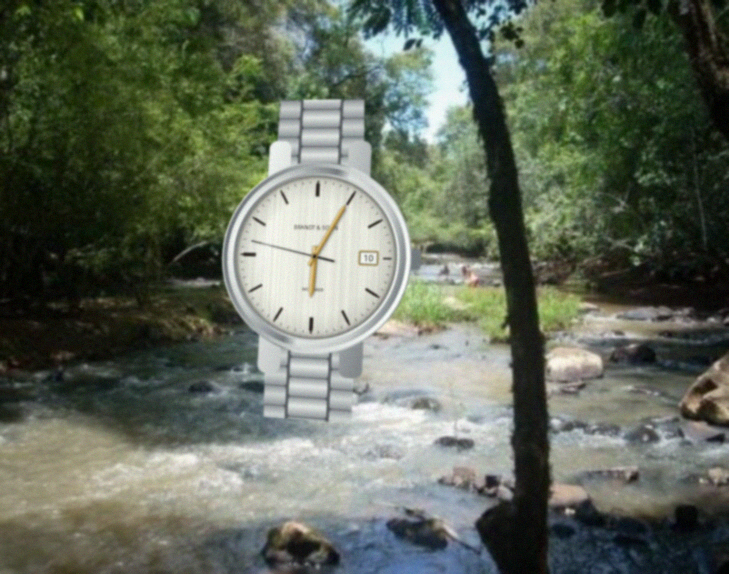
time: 6:04:47
